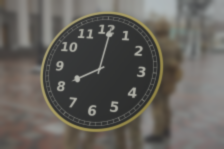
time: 8:01
